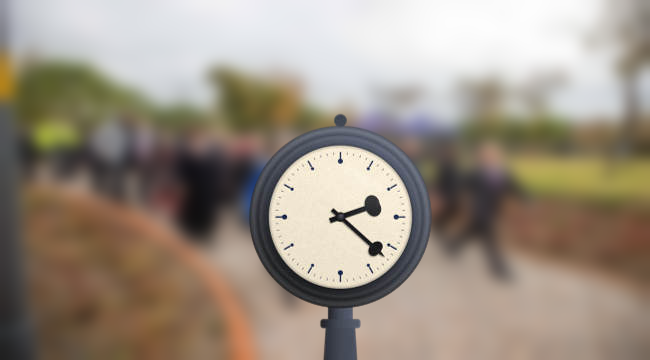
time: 2:22
